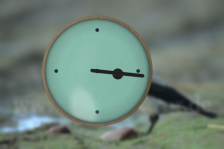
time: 3:16
